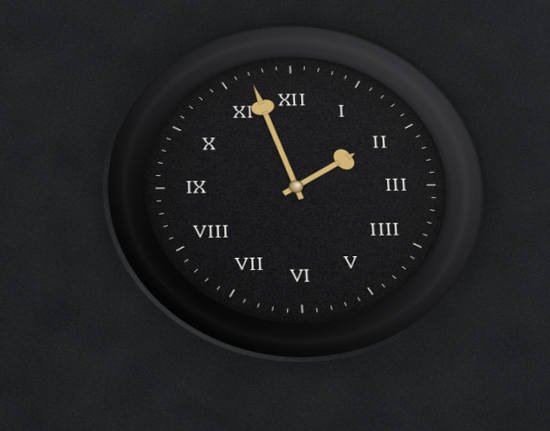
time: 1:57
